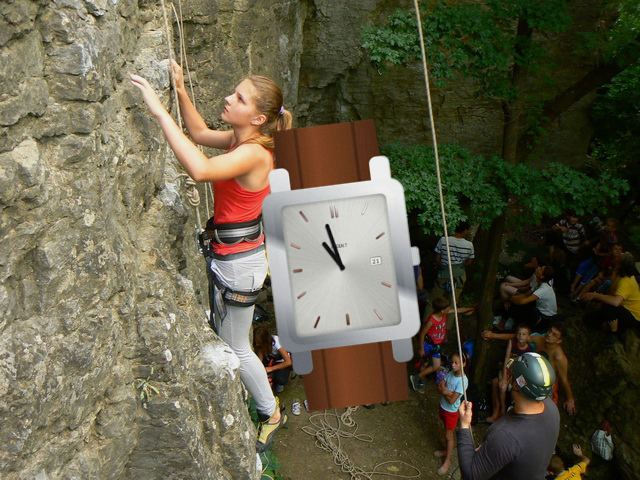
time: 10:58
